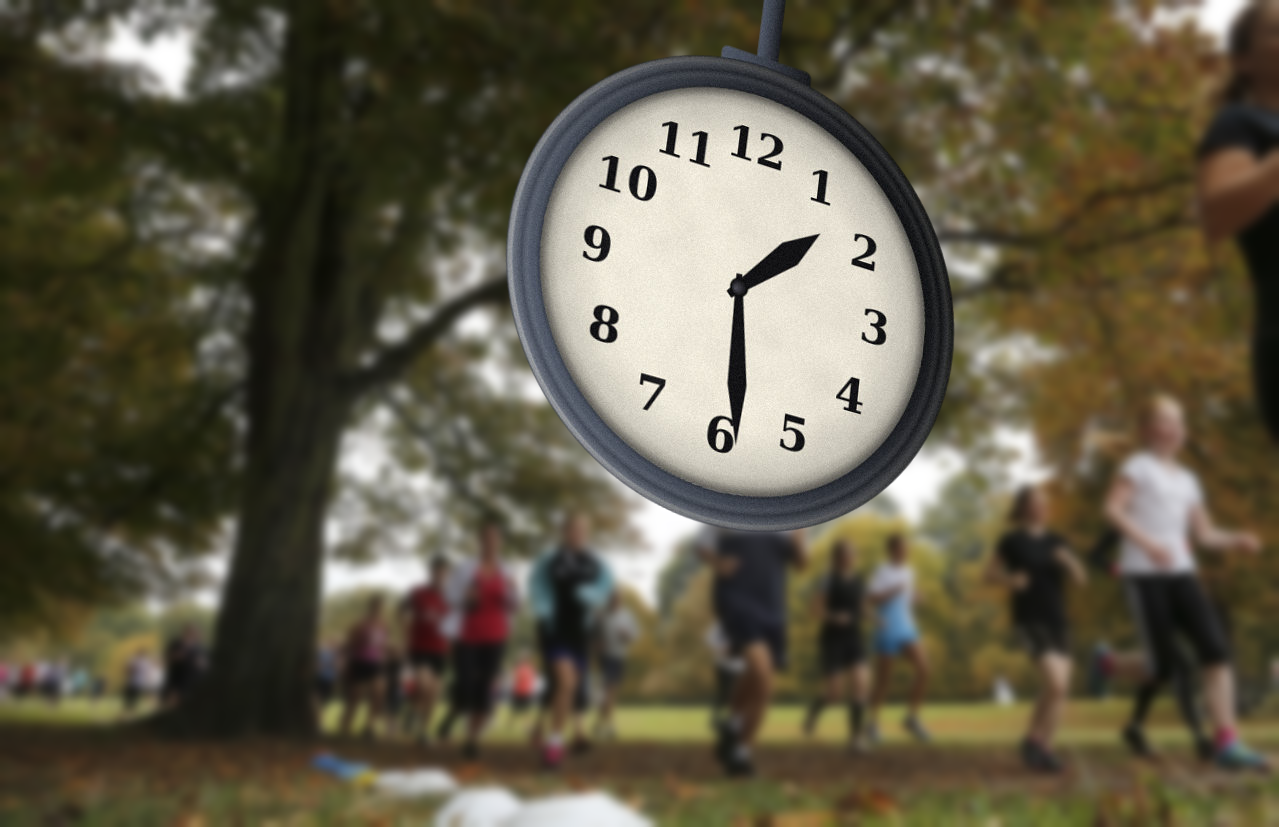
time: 1:29
